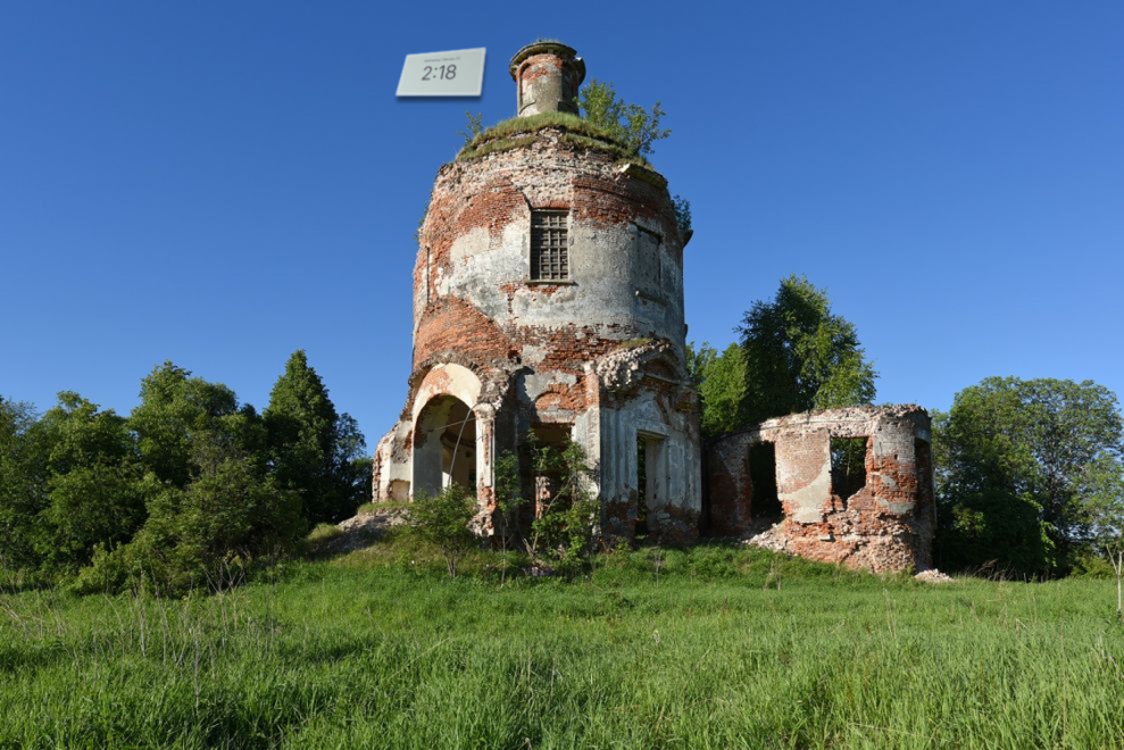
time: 2:18
